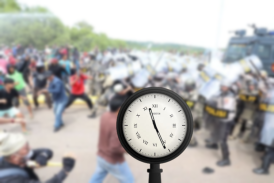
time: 11:26
